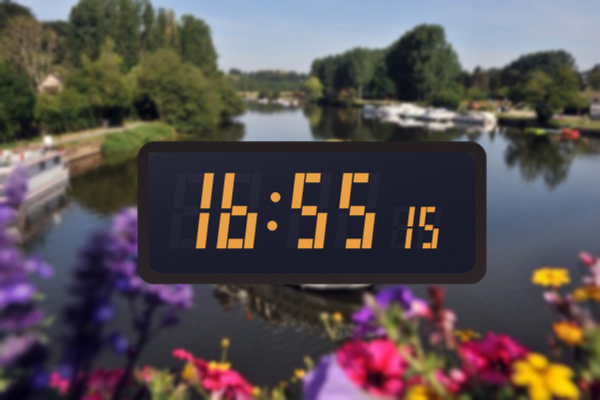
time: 16:55:15
